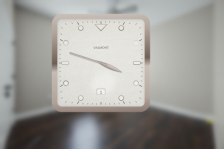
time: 3:48
